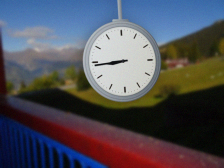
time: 8:44
